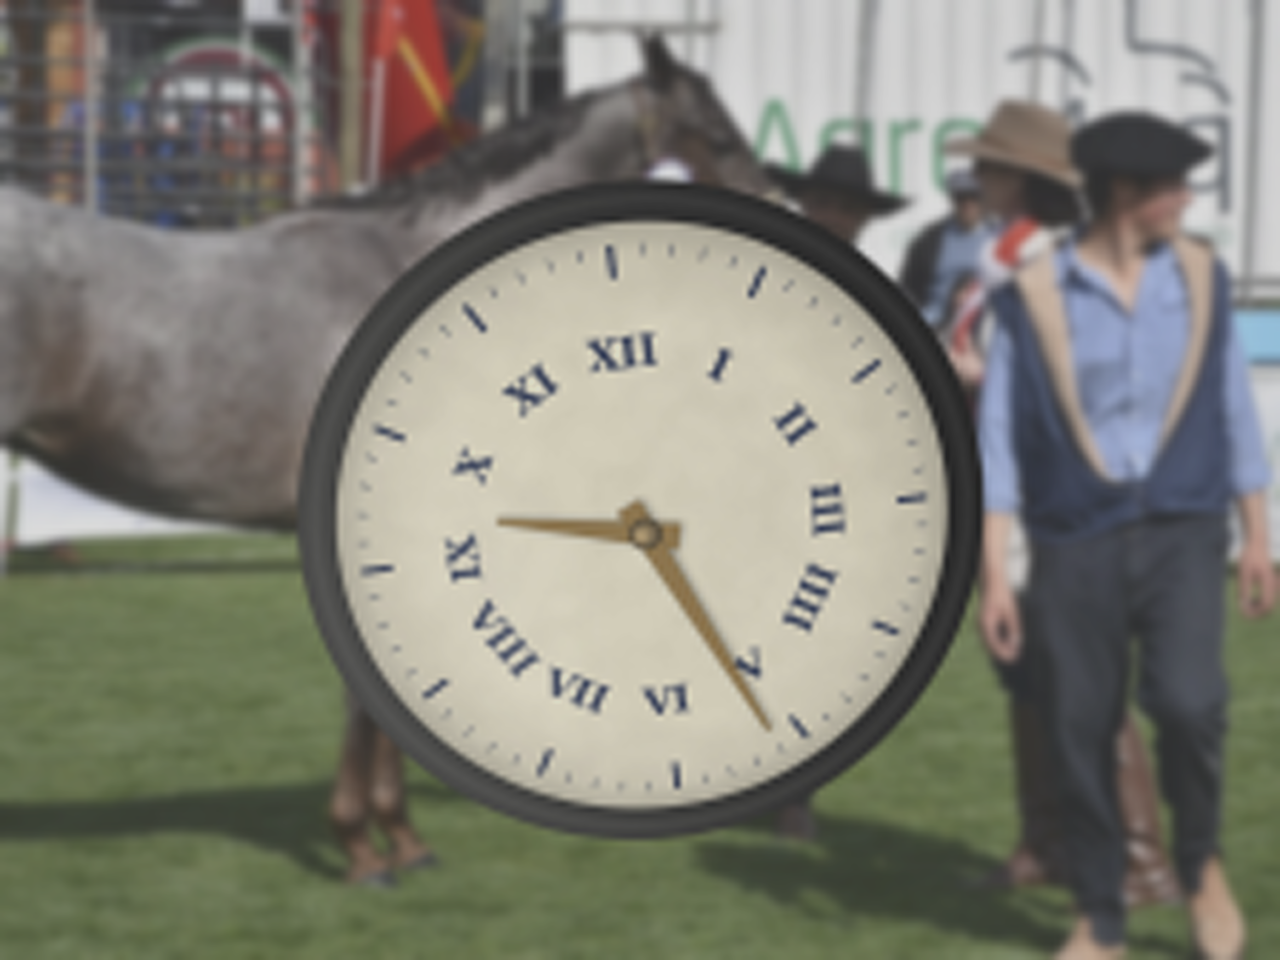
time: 9:26
